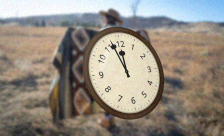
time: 11:57
